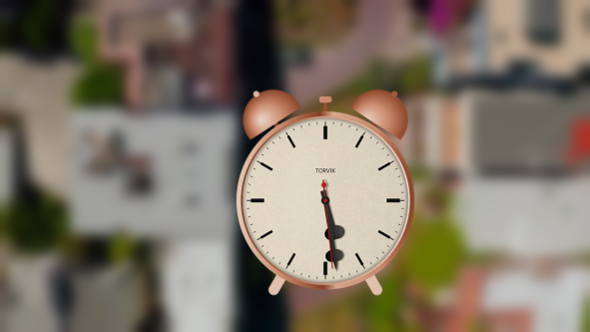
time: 5:28:29
